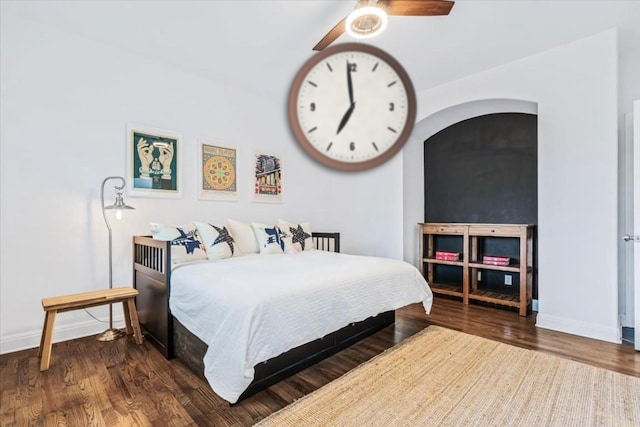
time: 6:59
